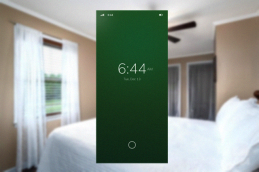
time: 6:44
